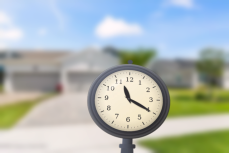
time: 11:20
